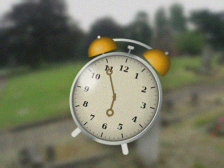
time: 5:55
